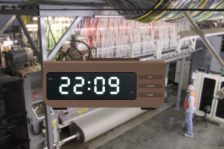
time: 22:09
